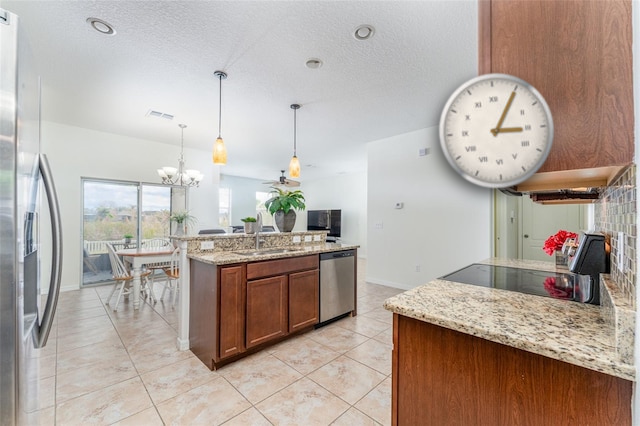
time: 3:05
